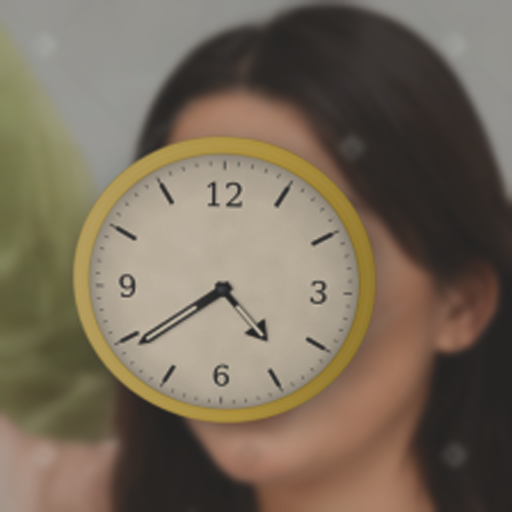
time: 4:39
